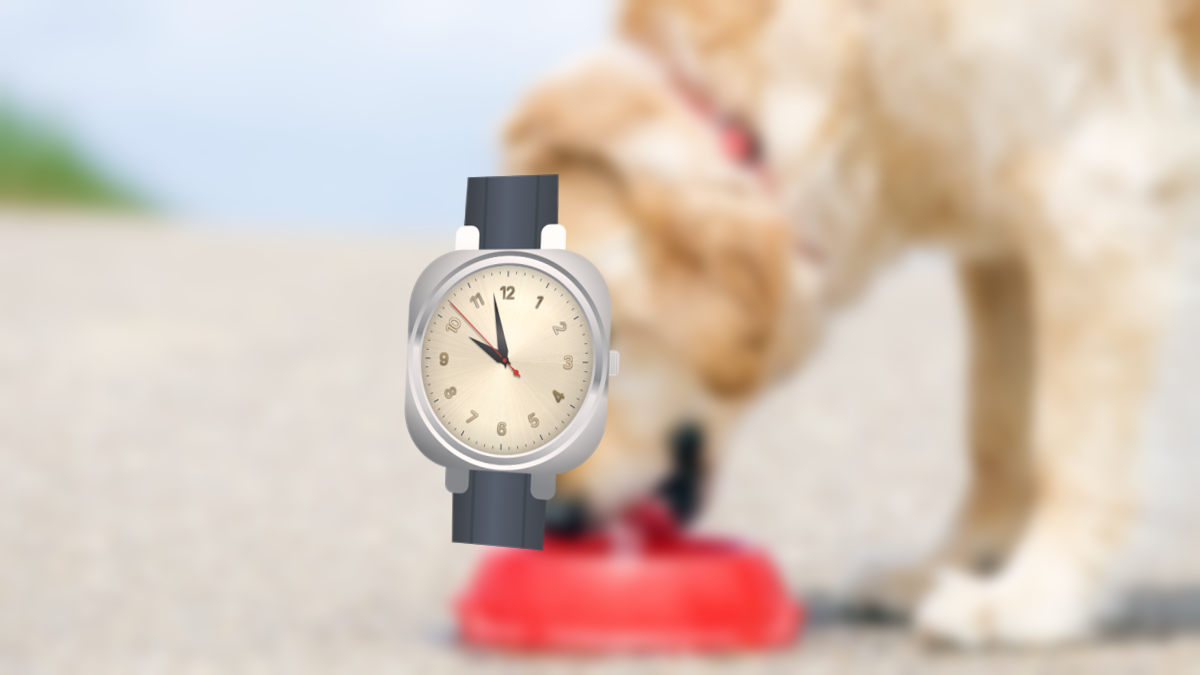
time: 9:57:52
